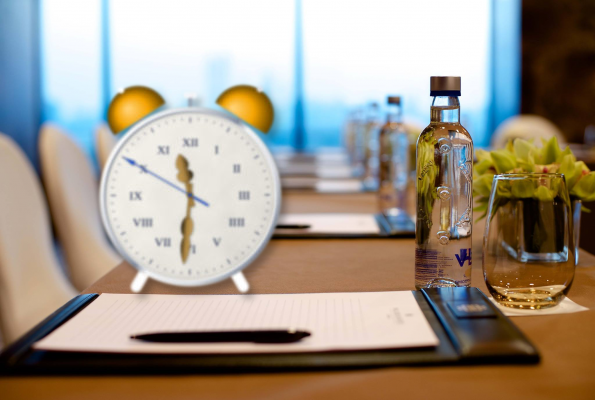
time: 11:30:50
